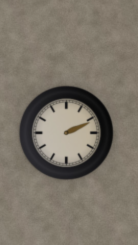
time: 2:11
